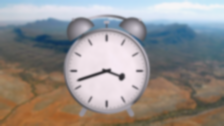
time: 3:42
